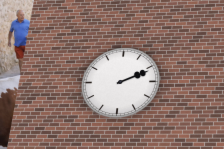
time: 2:11
